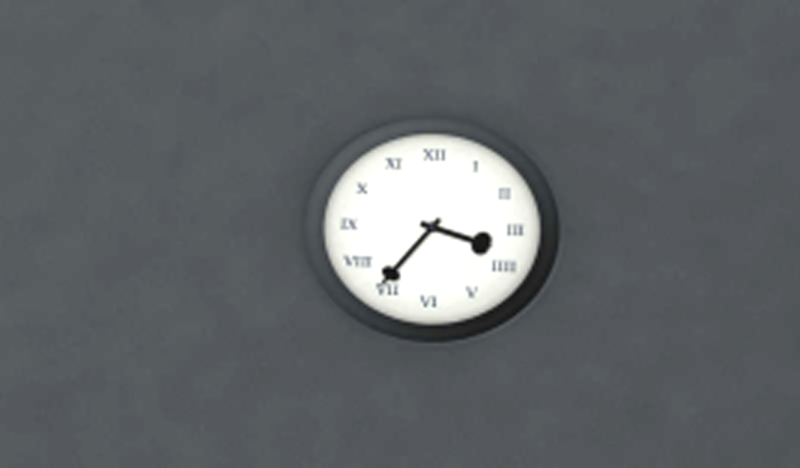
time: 3:36
